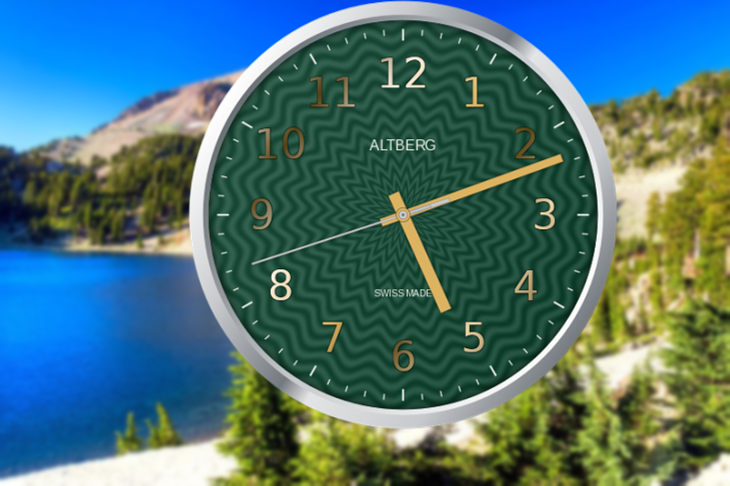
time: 5:11:42
